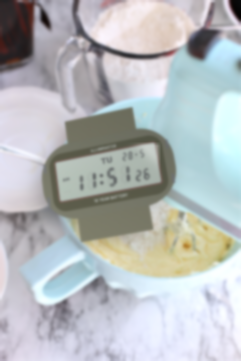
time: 11:51
